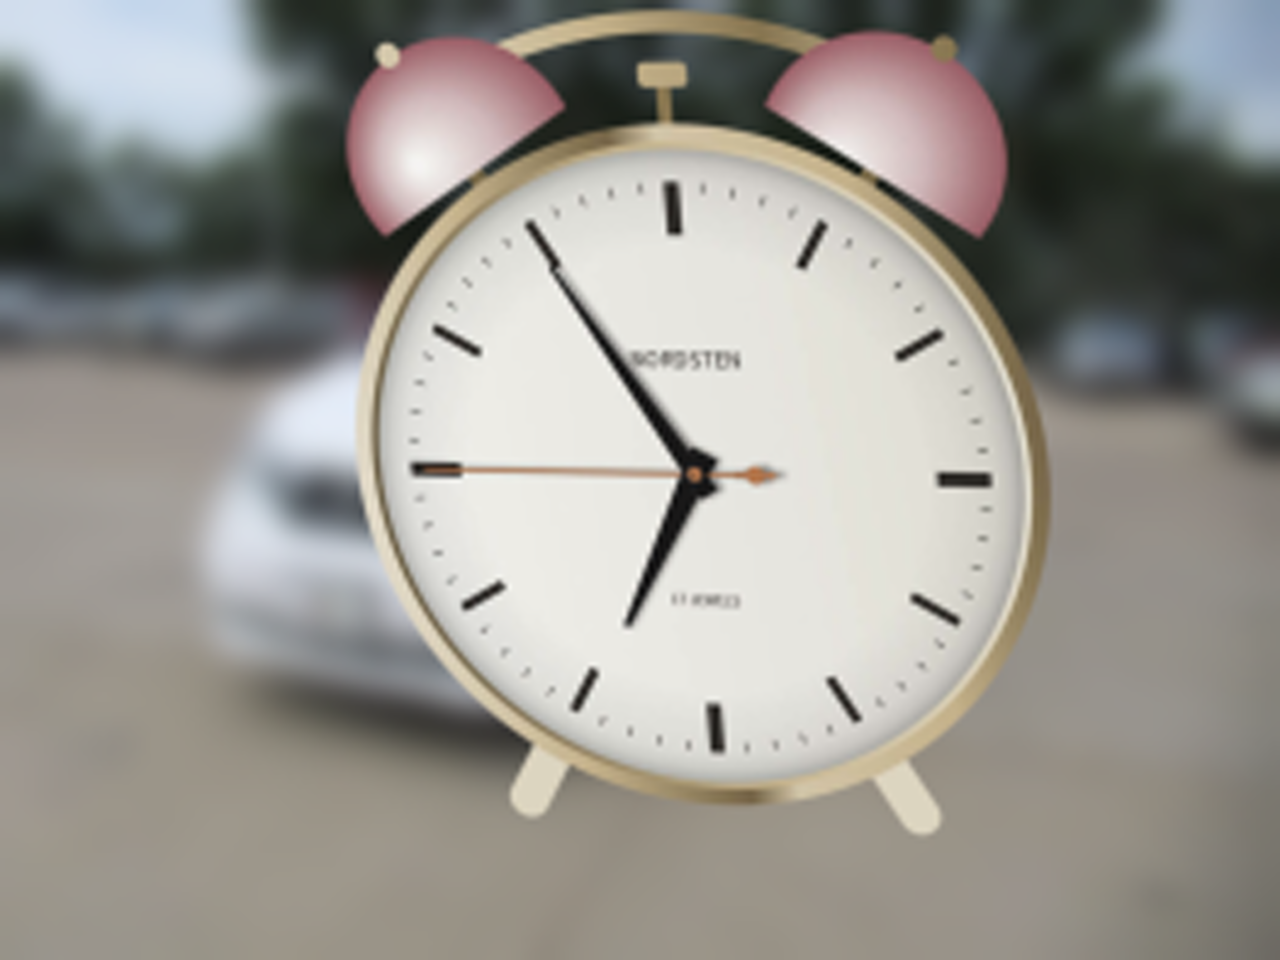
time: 6:54:45
